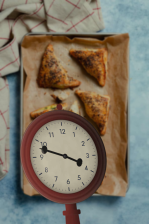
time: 3:48
